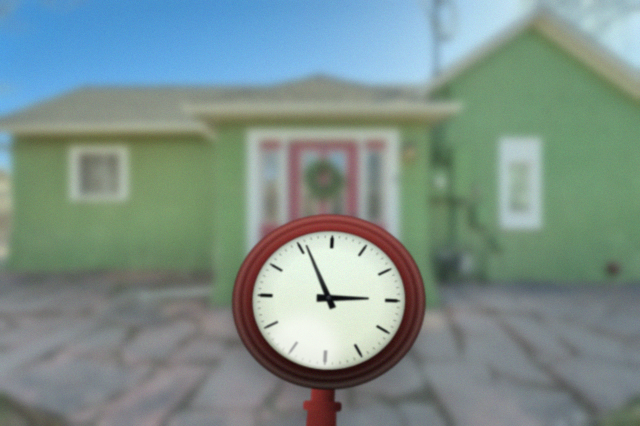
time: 2:56
